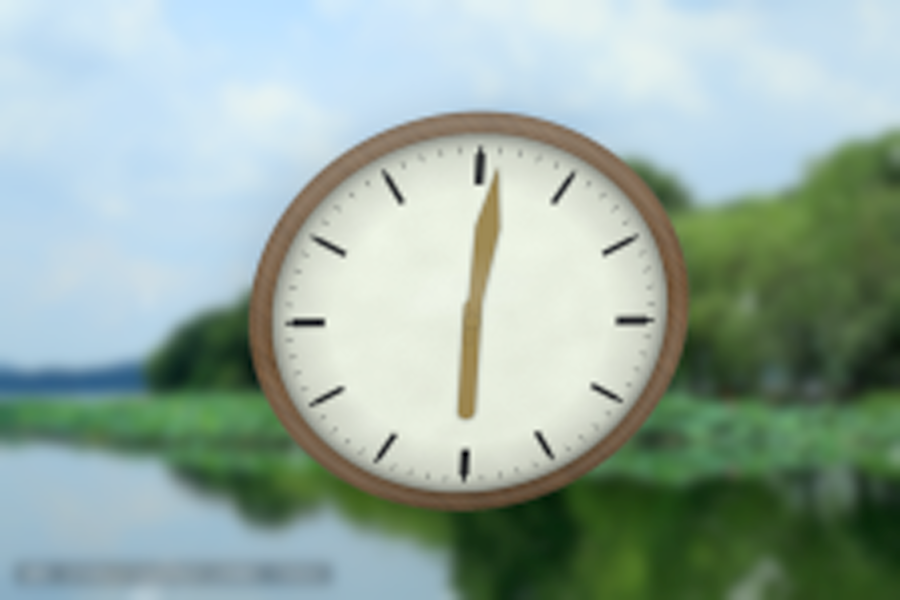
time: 6:01
